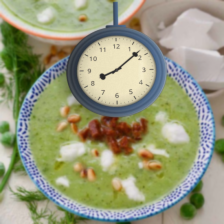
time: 8:08
